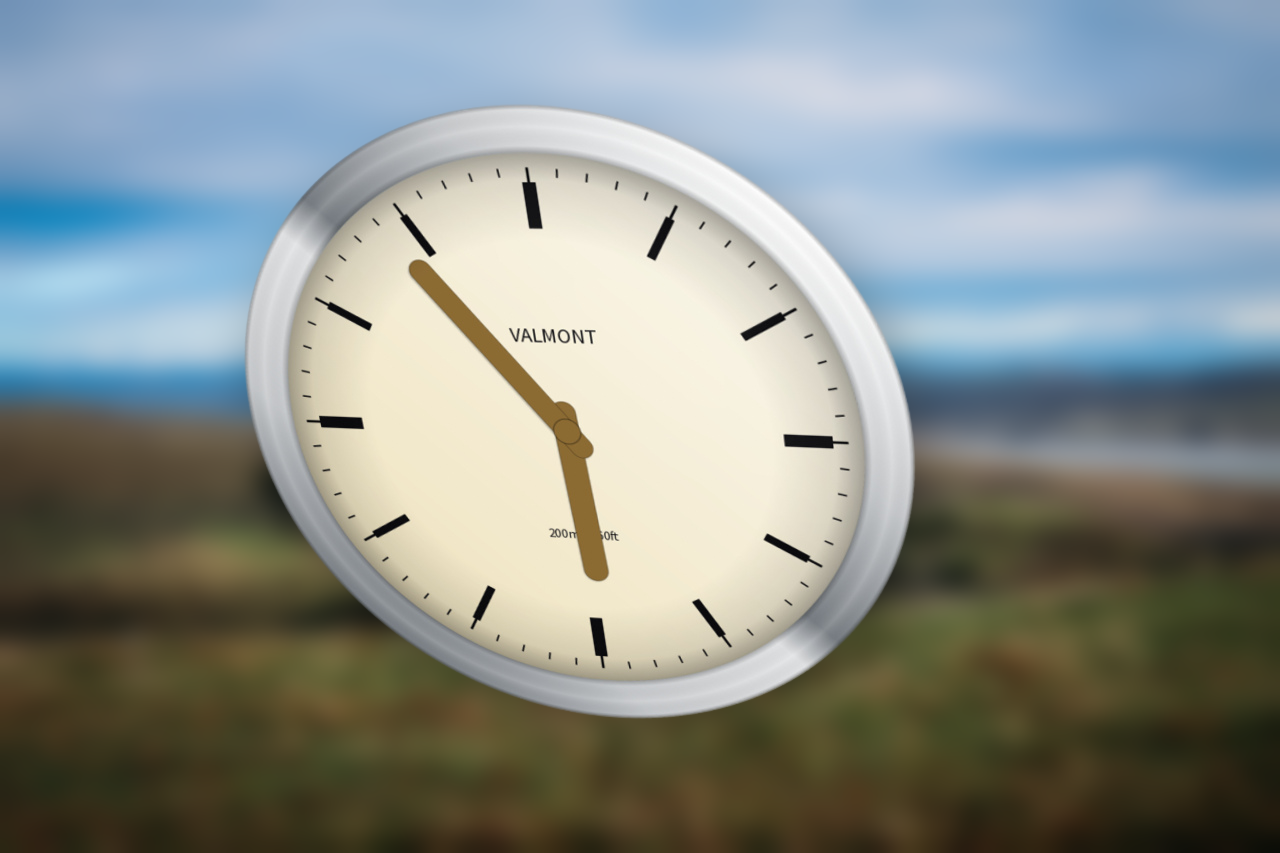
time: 5:54
